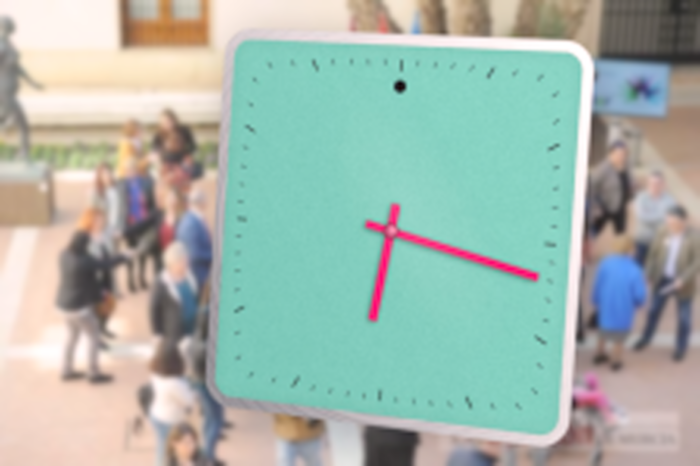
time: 6:17
